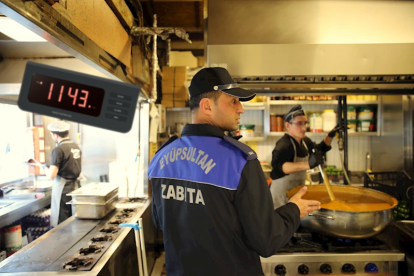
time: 11:43
